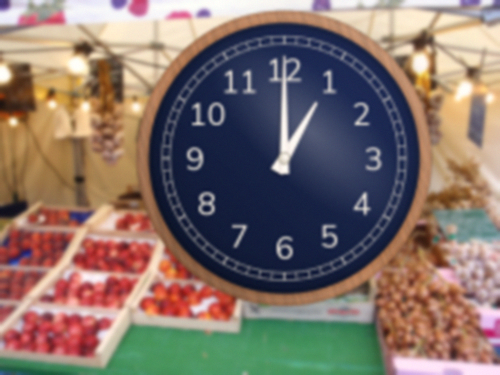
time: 1:00
